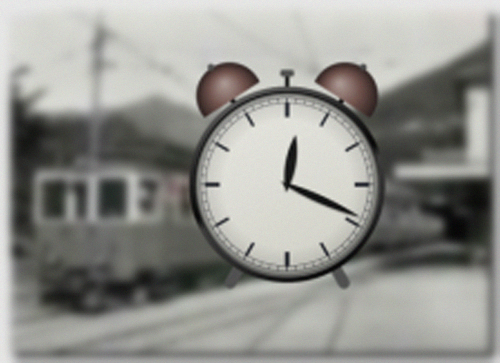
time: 12:19
